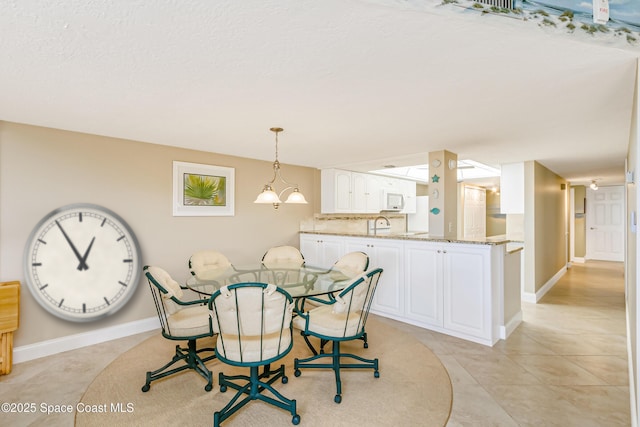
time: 12:55
